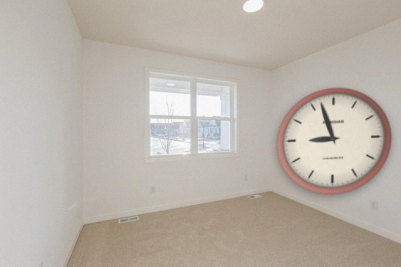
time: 8:57
